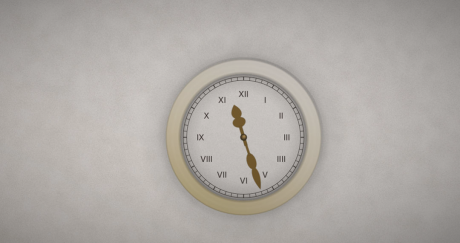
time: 11:27
